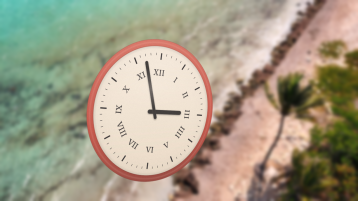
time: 2:57
